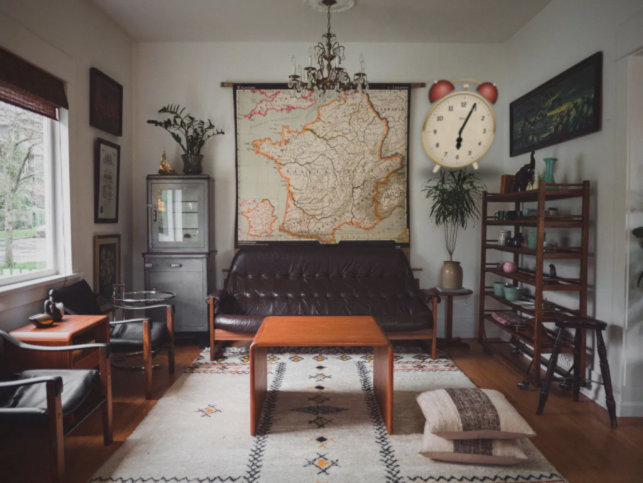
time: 6:04
